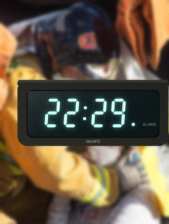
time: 22:29
